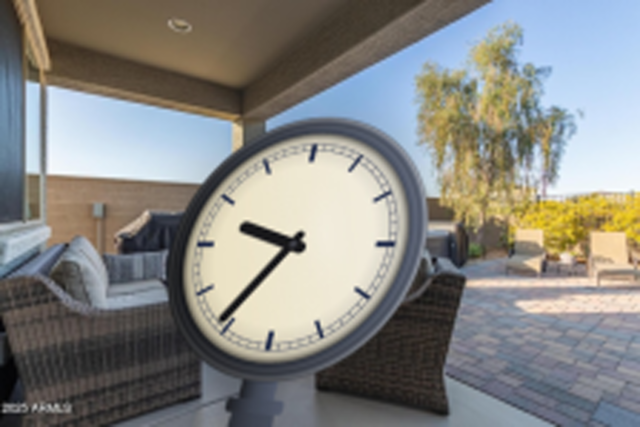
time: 9:36
